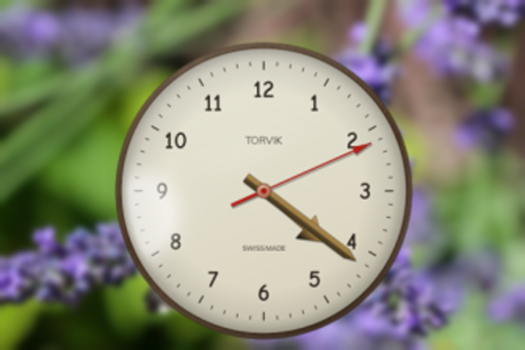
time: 4:21:11
